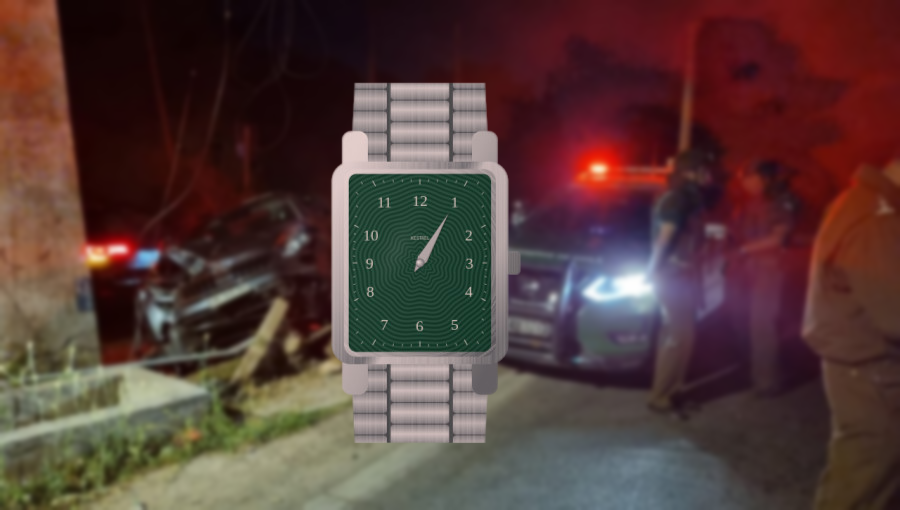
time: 1:05
